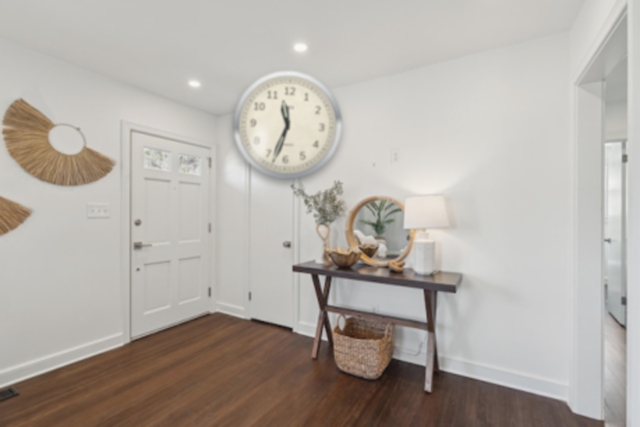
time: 11:33
